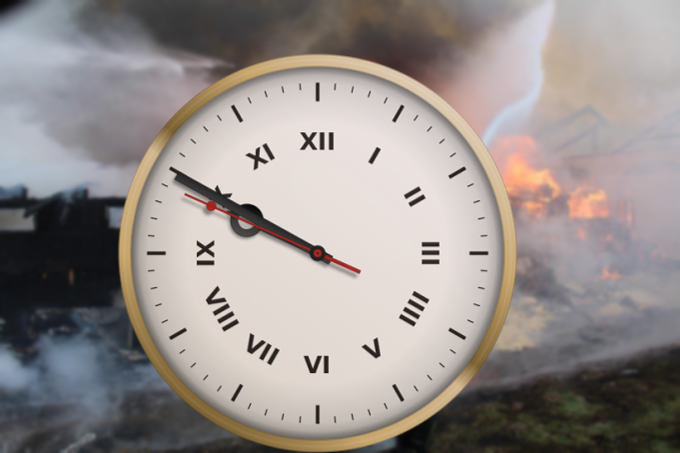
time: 9:49:49
